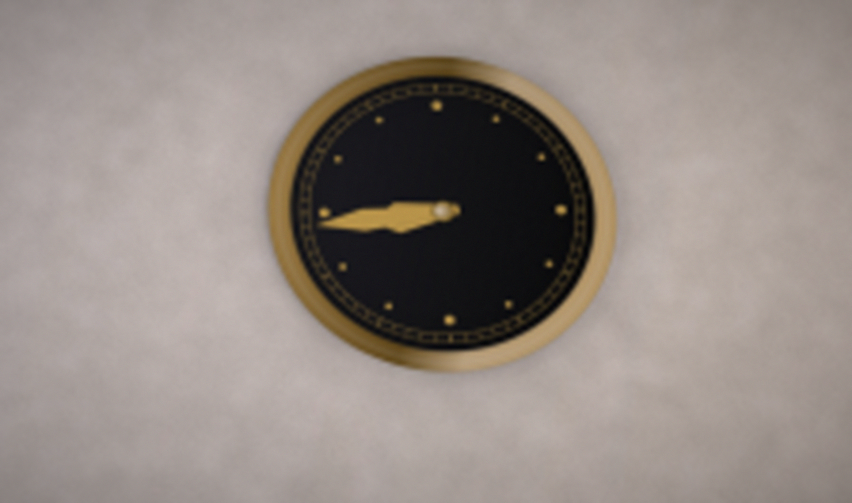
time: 8:44
